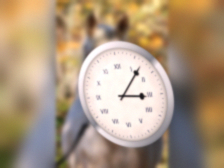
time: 3:07
